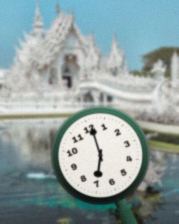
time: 7:01
